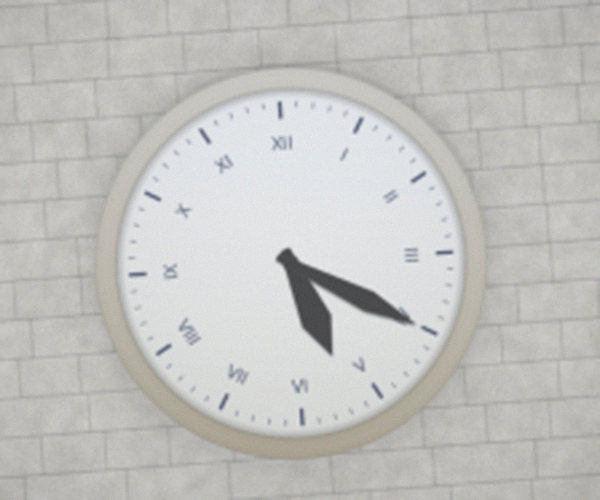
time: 5:20
